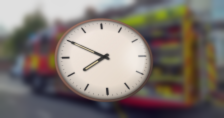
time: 7:50
